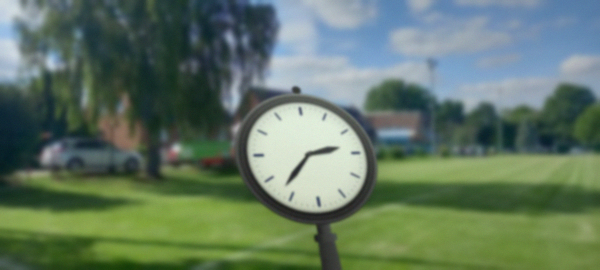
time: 2:37
